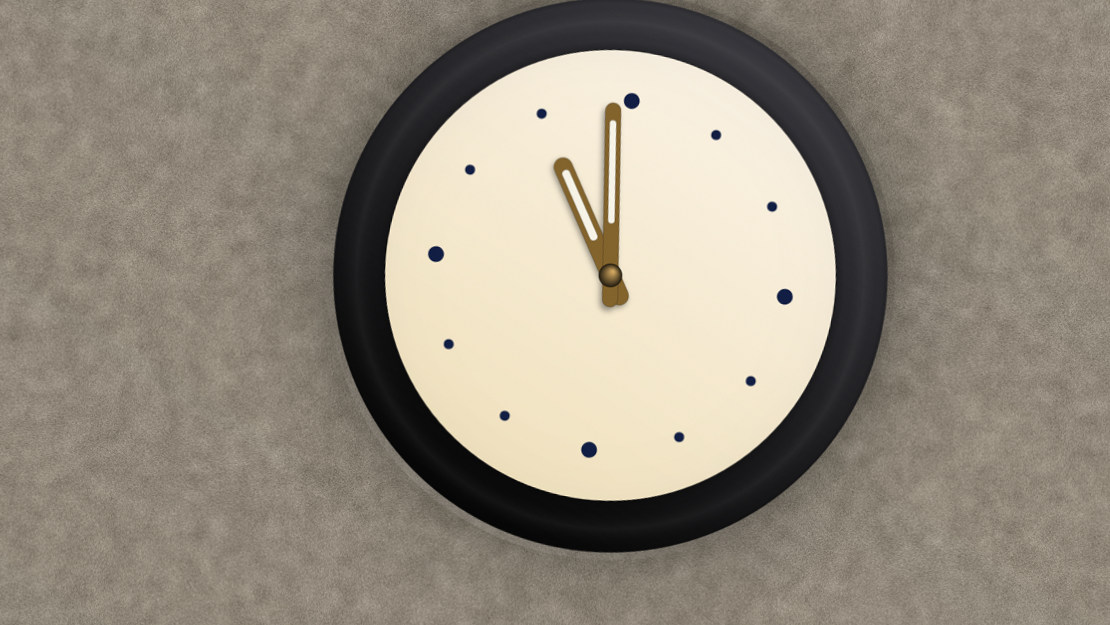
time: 10:59
